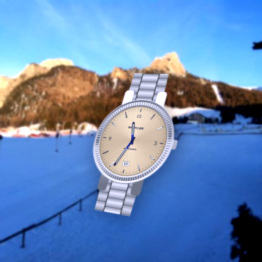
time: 11:34
